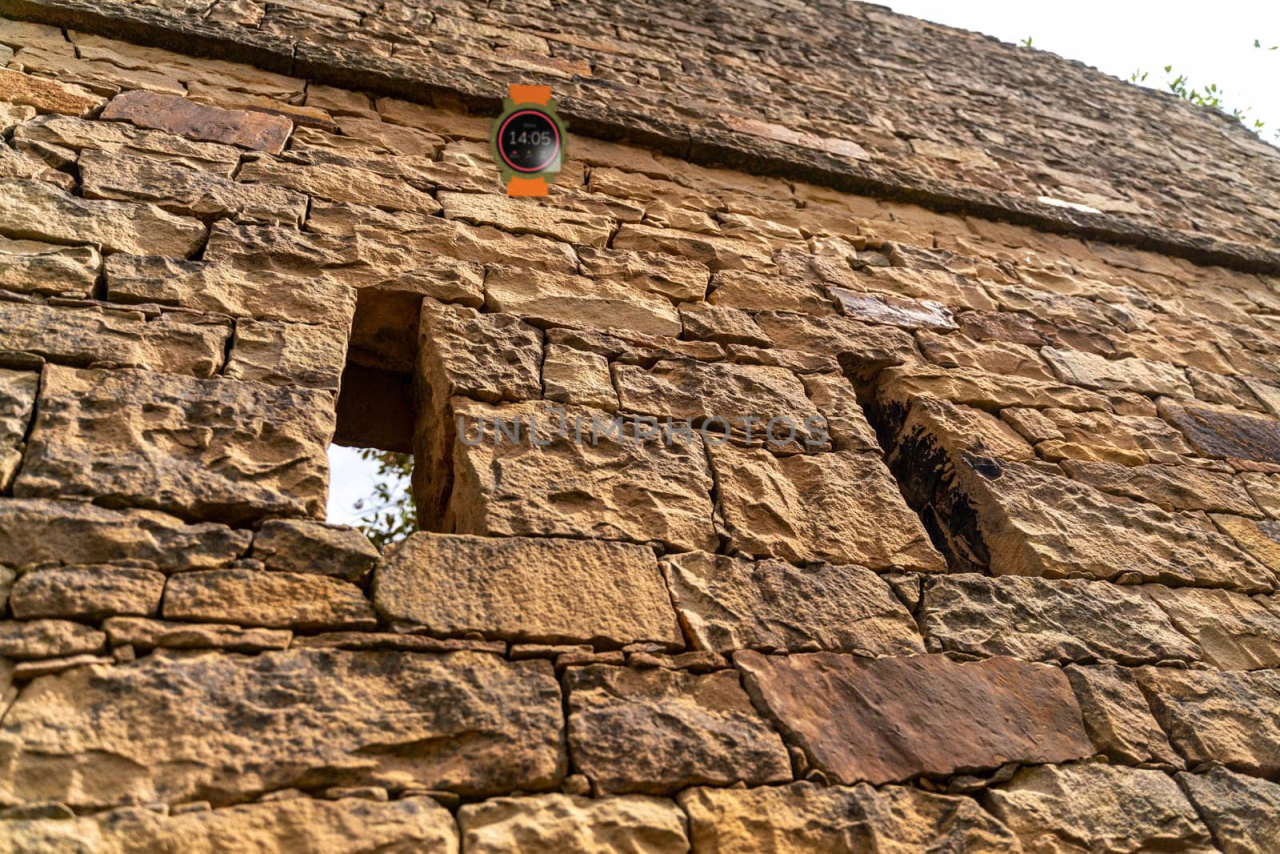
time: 14:05
